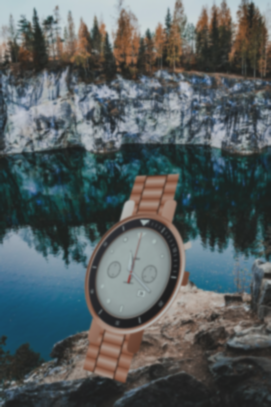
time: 11:20
